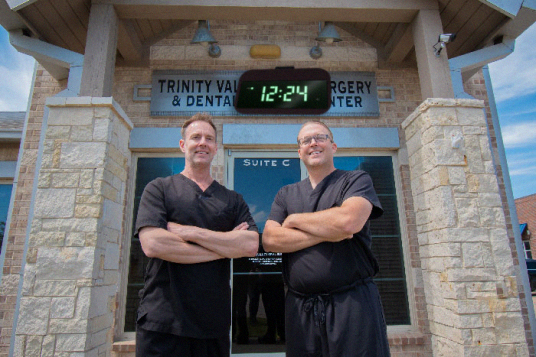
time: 12:24
